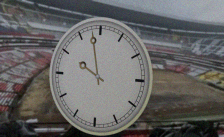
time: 9:58
